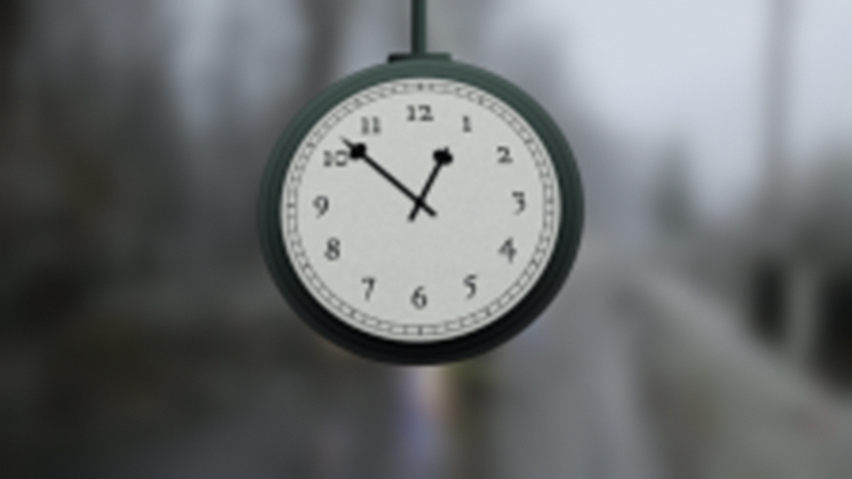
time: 12:52
